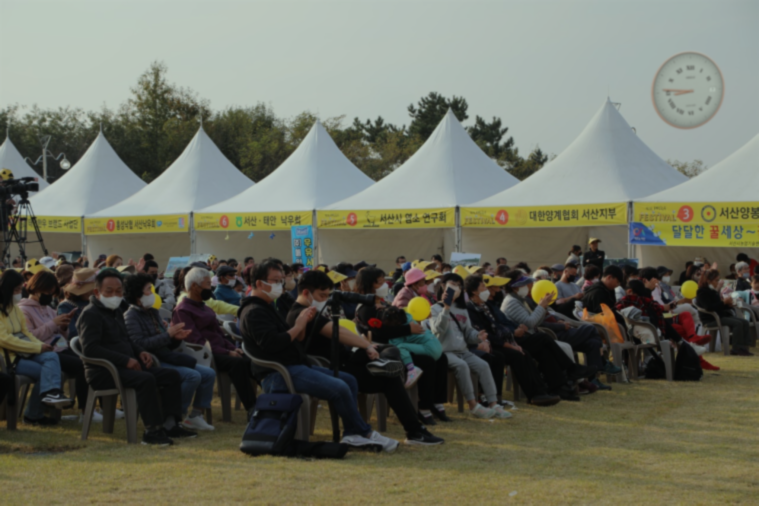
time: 8:46
